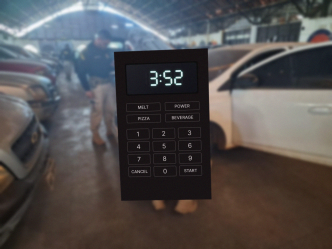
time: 3:52
